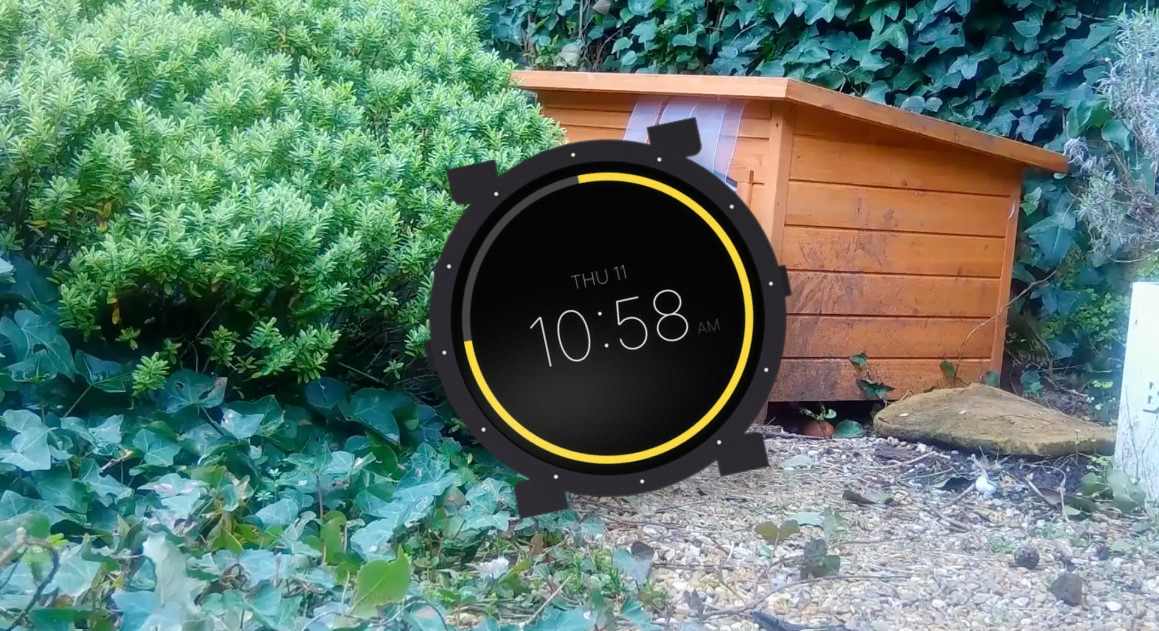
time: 10:58
